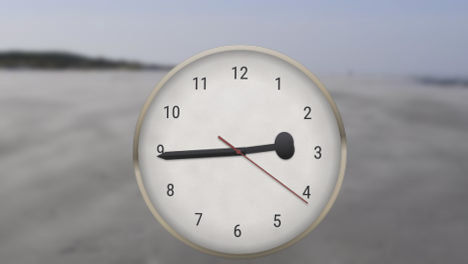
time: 2:44:21
